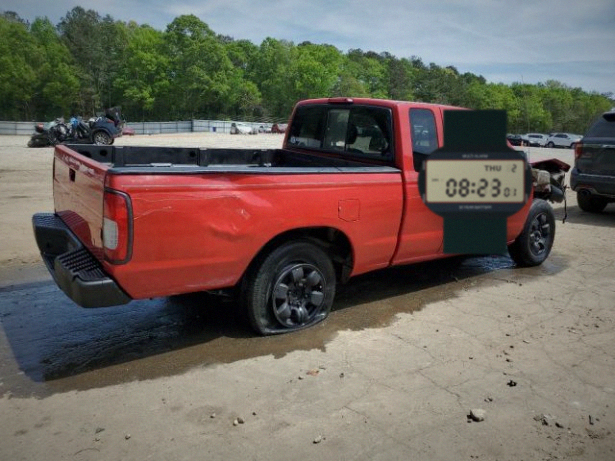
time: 8:23
